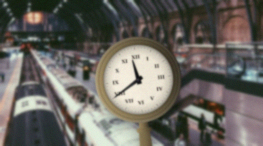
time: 11:40
